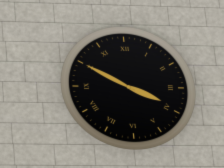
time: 3:50
